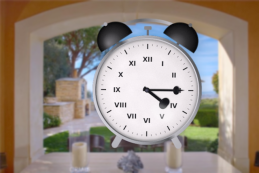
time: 4:15
